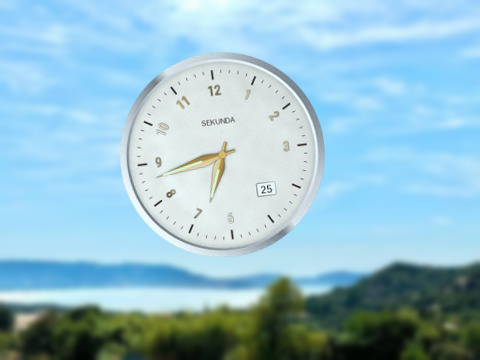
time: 6:43
